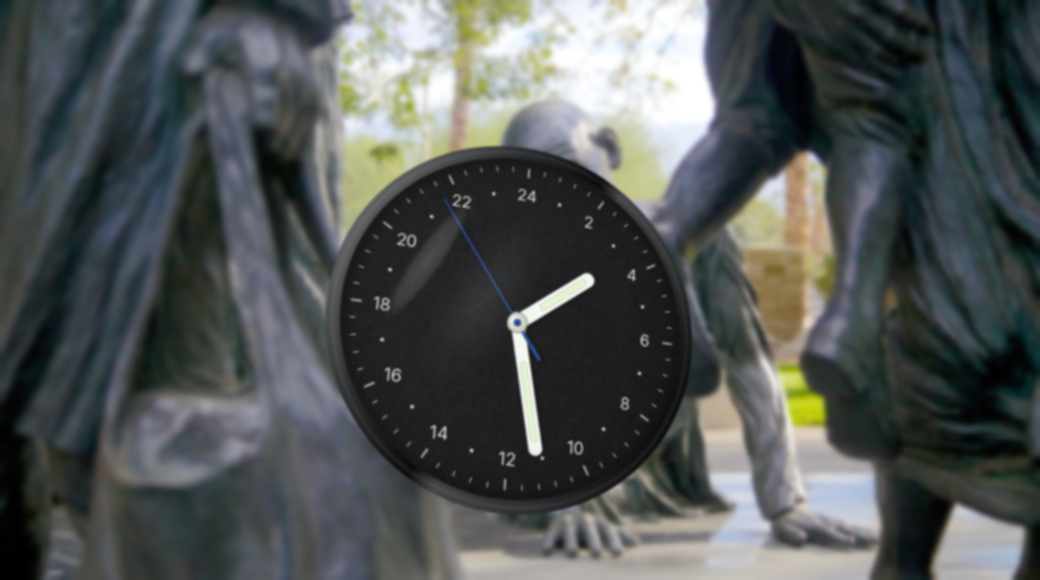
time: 3:27:54
